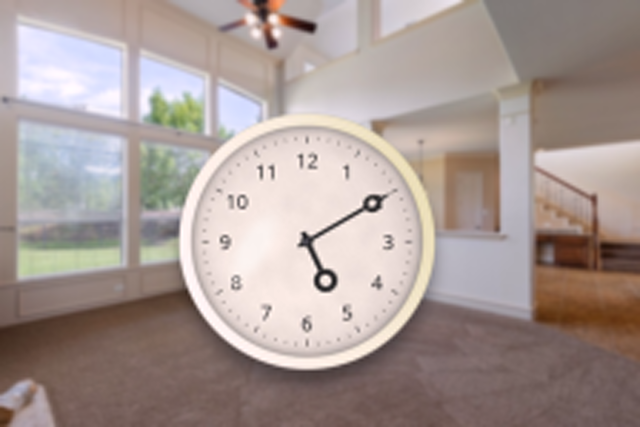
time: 5:10
